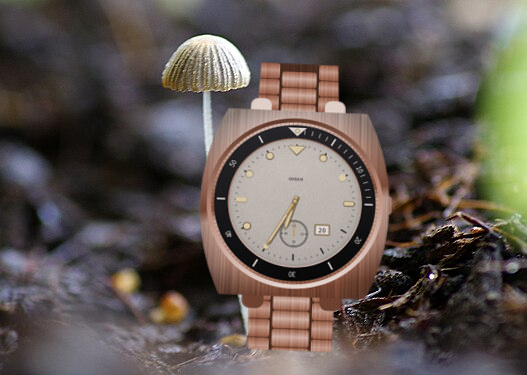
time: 6:35
